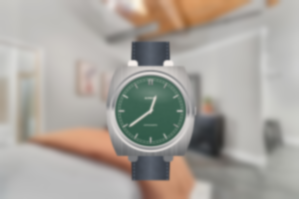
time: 12:39
